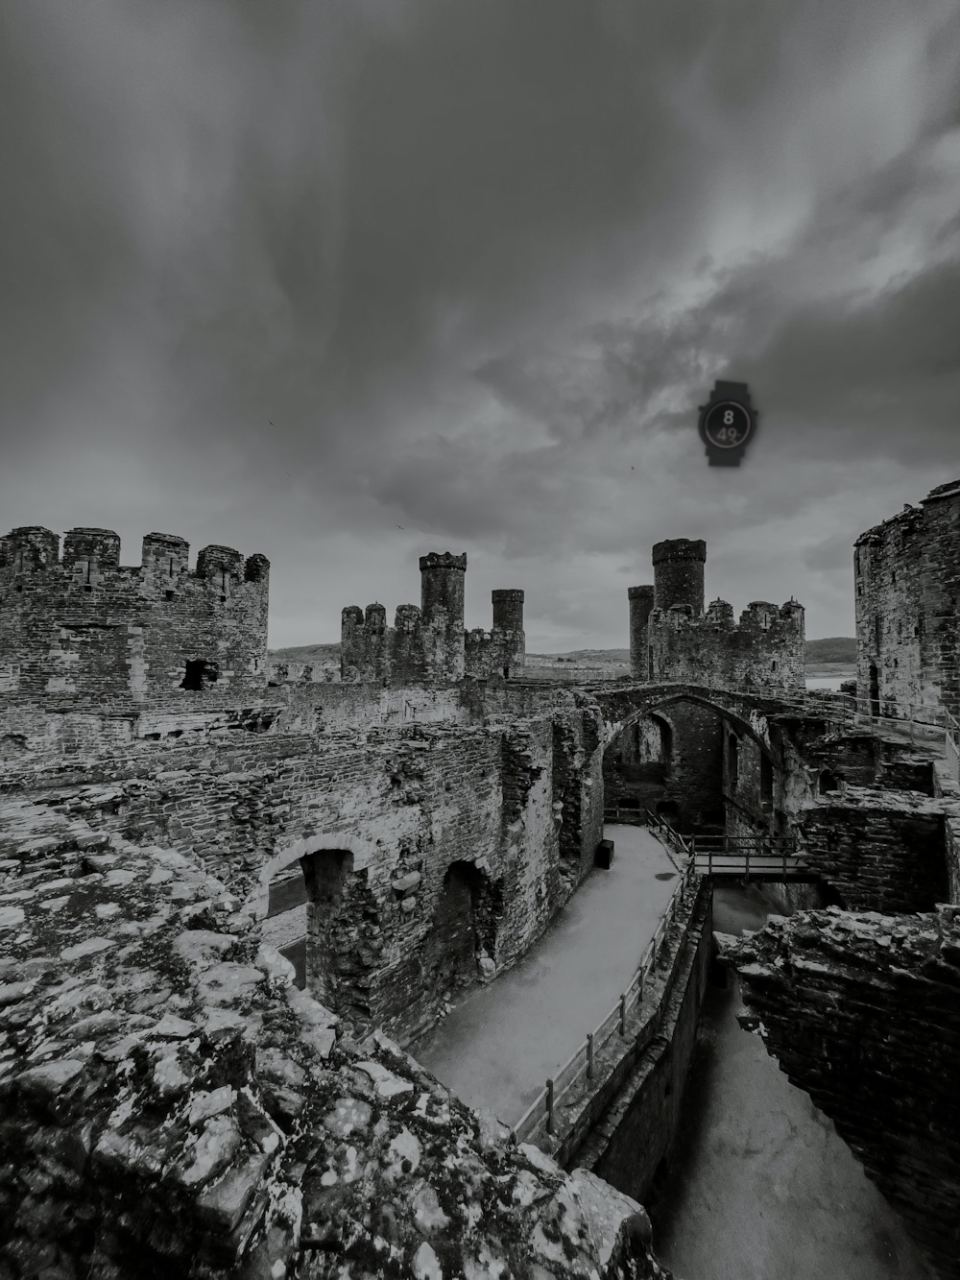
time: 8:49
